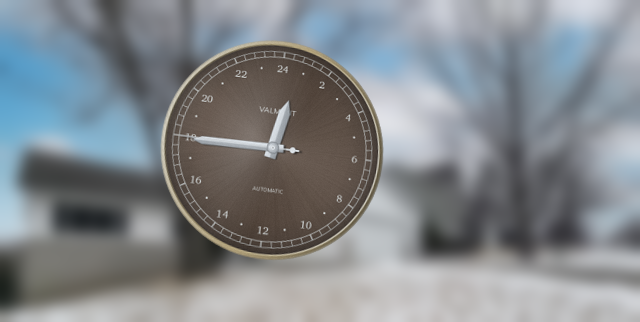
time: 0:44:45
